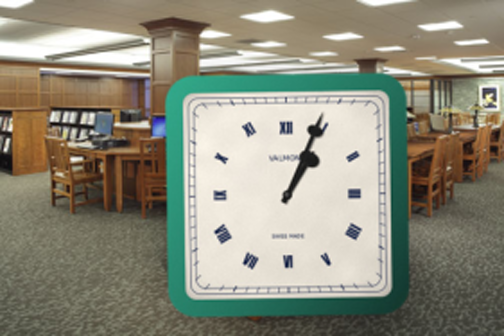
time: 1:04
